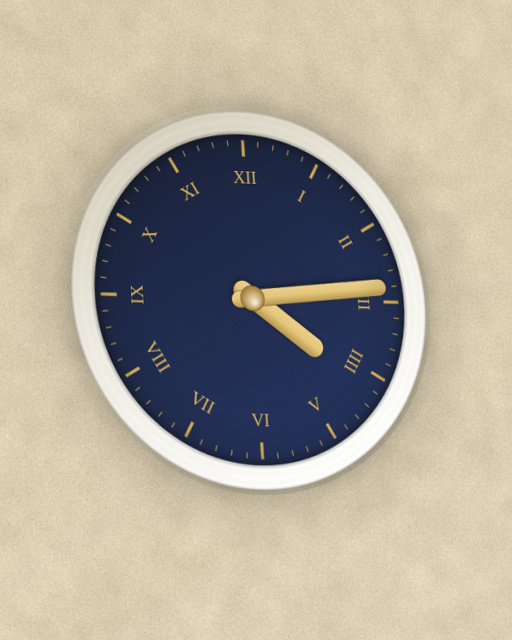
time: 4:14
